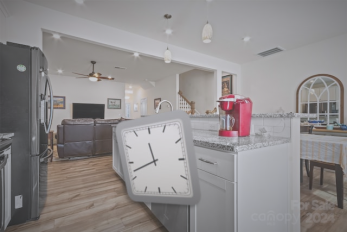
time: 11:42
